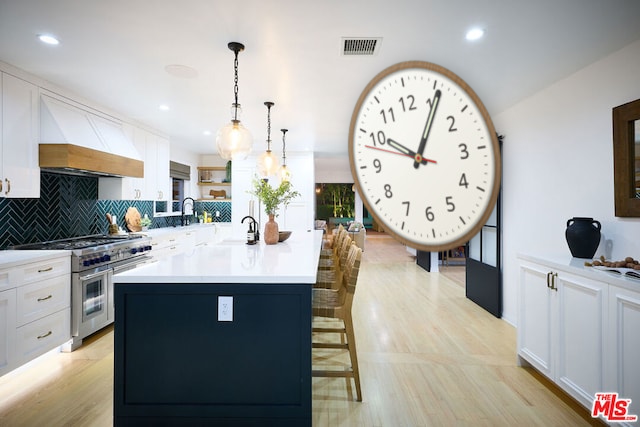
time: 10:05:48
